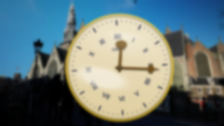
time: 12:16
